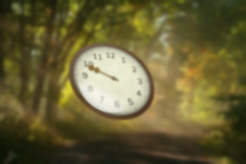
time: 9:49
